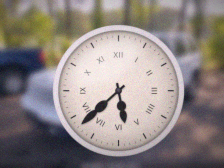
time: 5:38
